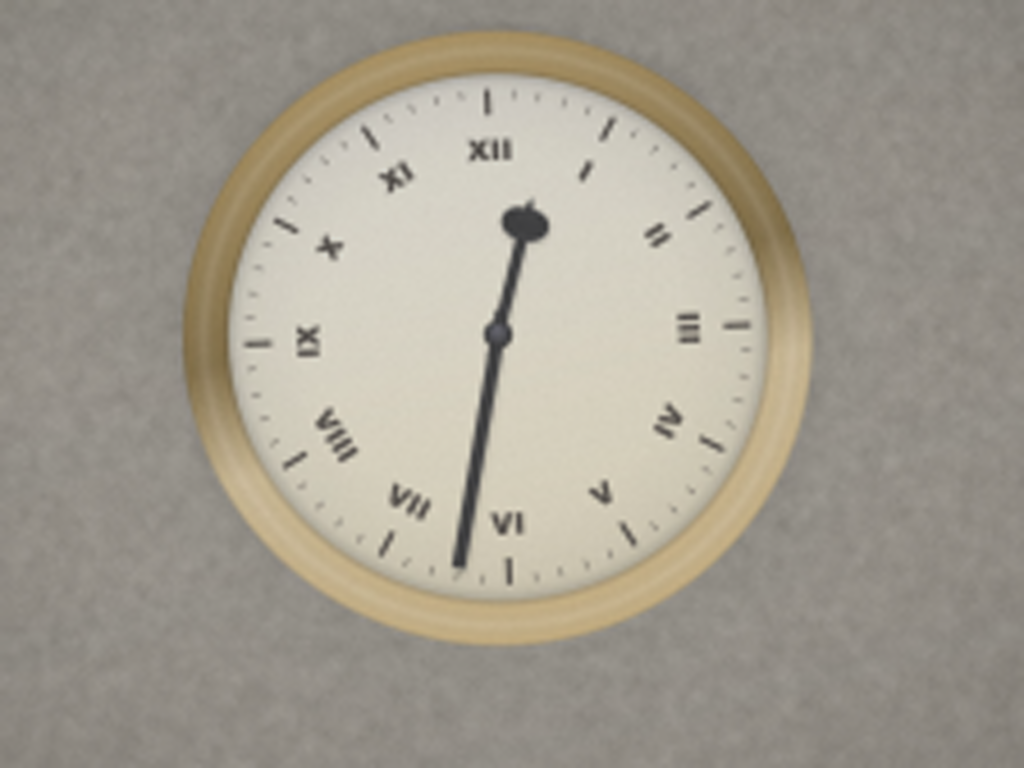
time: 12:32
